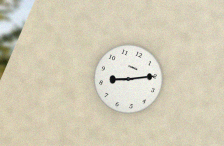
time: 8:10
